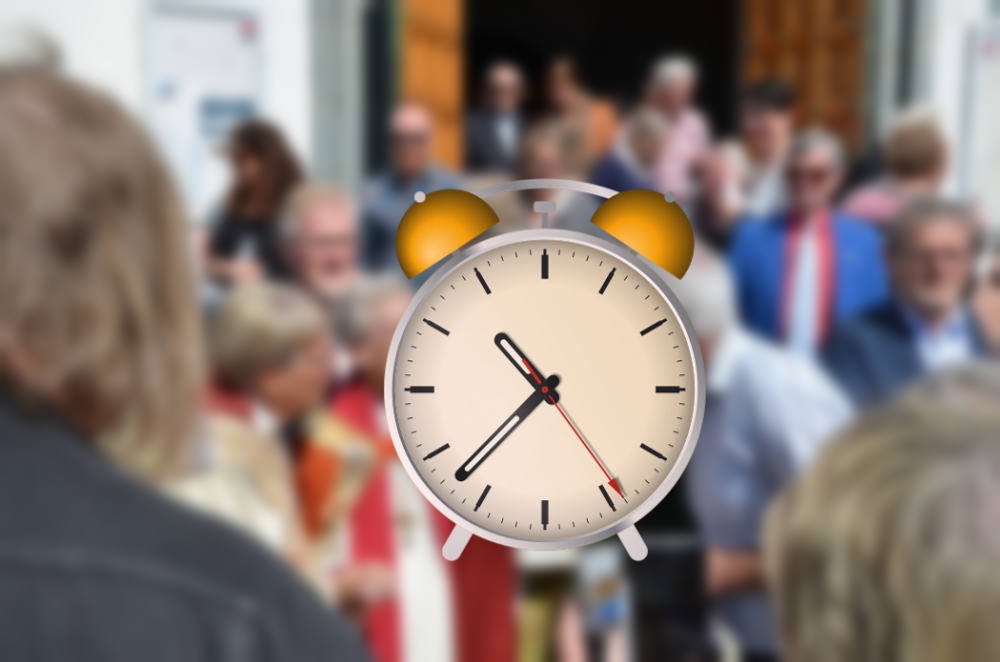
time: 10:37:24
